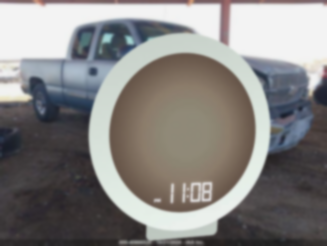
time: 11:08
